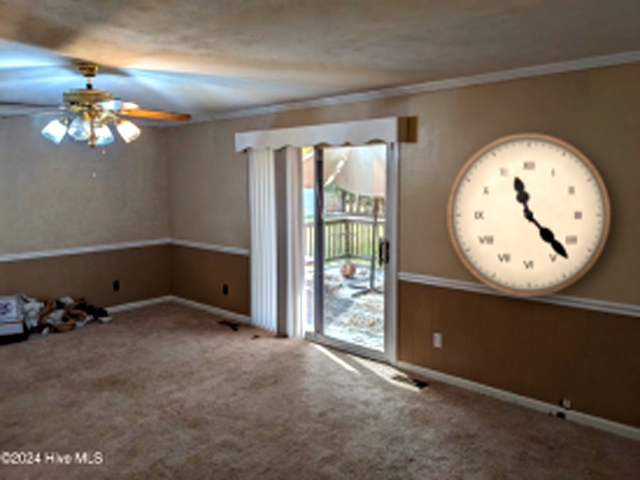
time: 11:23
